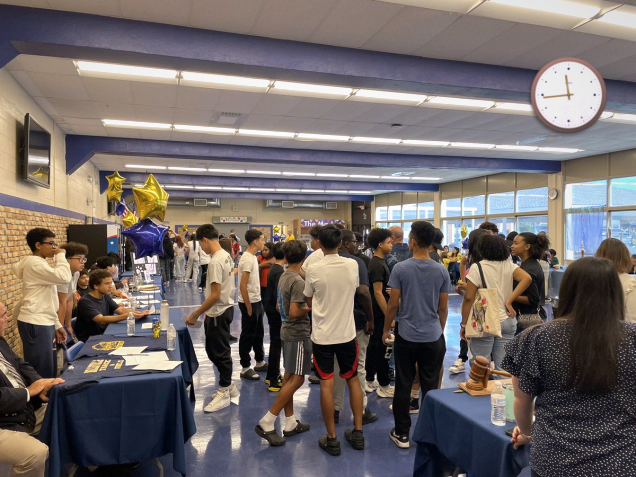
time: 11:44
